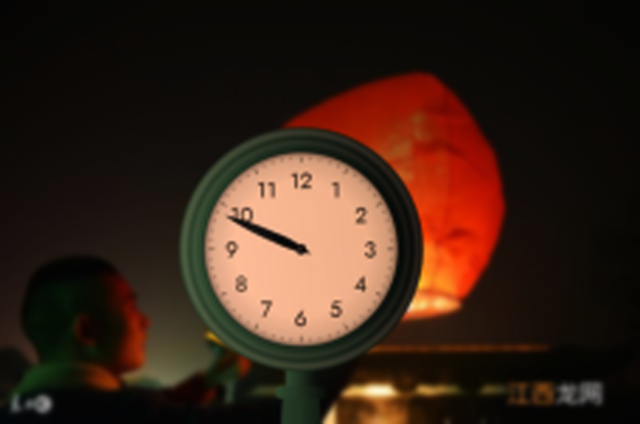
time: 9:49
